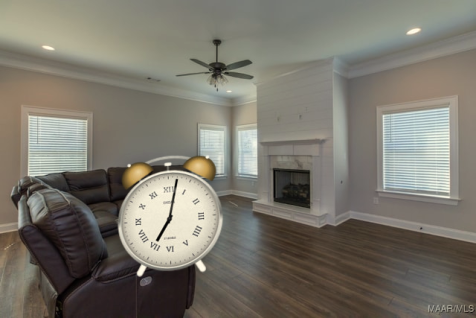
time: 7:02
